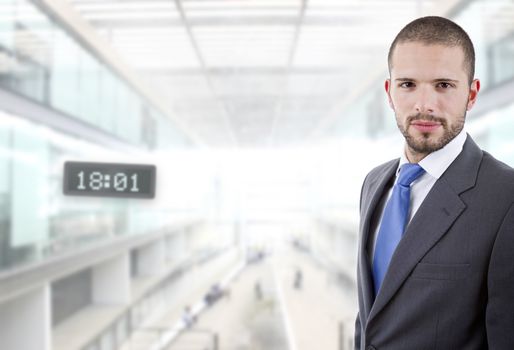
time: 18:01
